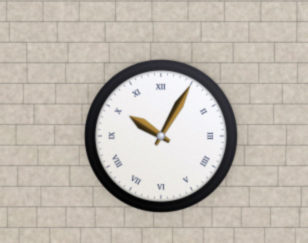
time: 10:05
